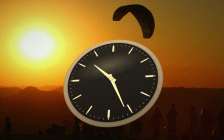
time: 10:26
